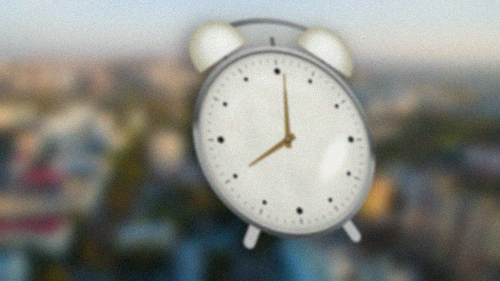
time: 8:01
